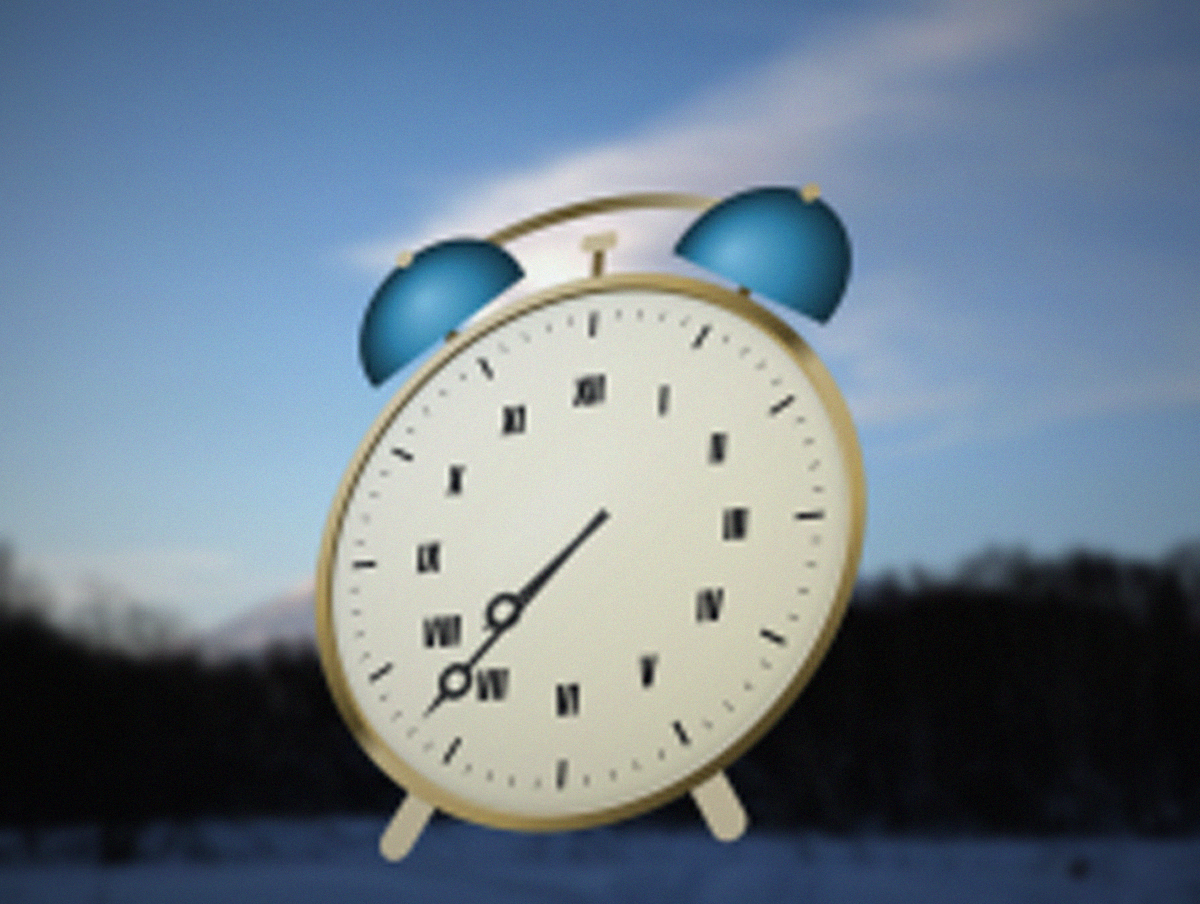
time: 7:37
